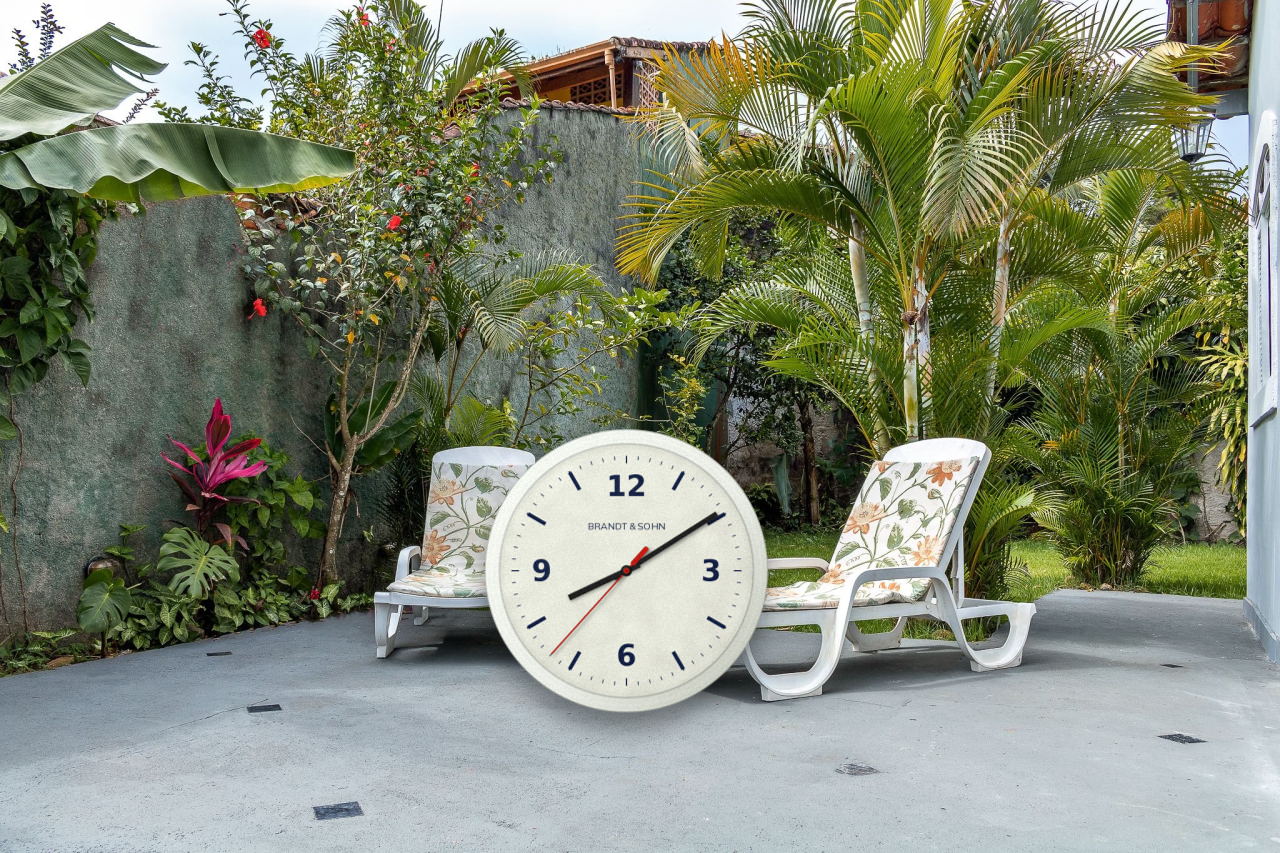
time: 8:09:37
